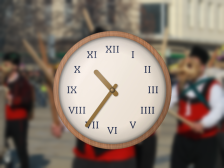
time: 10:36
